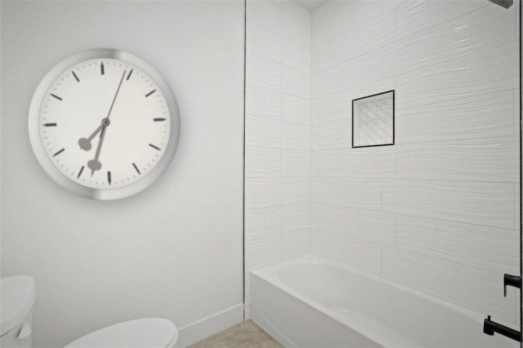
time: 7:33:04
